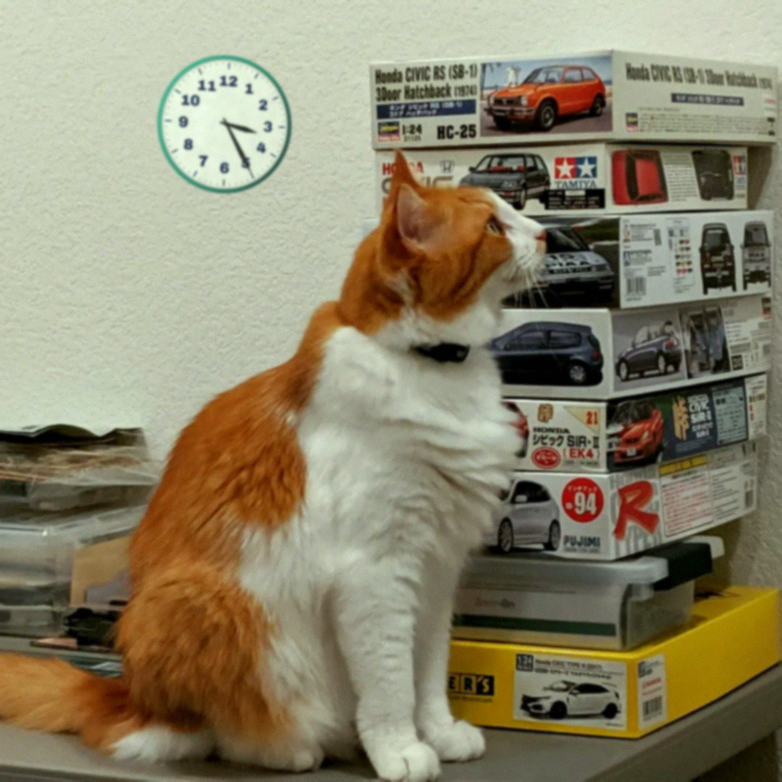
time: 3:25
